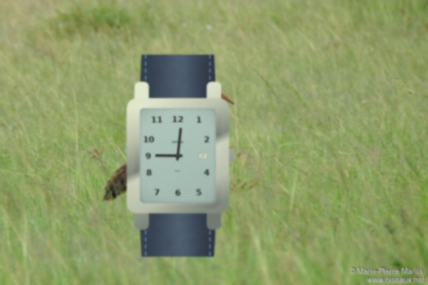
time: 9:01
